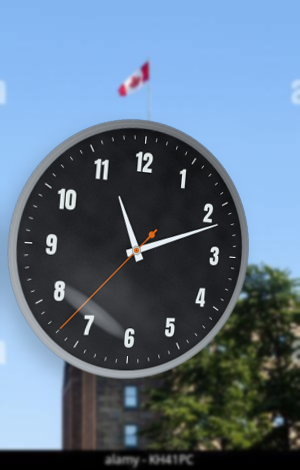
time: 11:11:37
